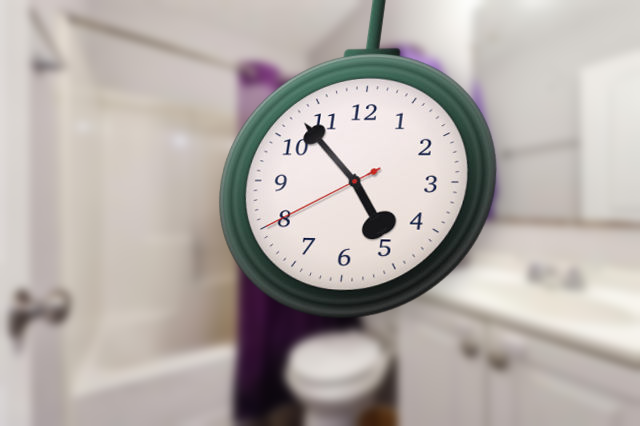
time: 4:52:40
